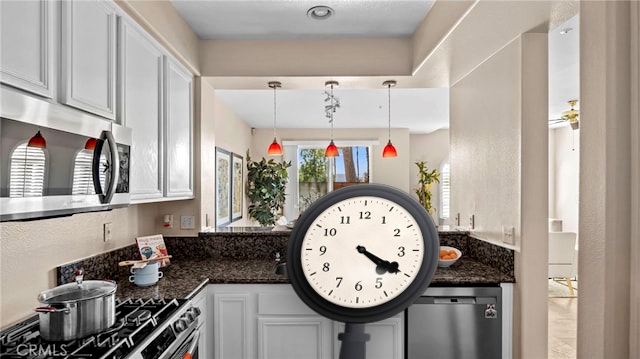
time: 4:20
